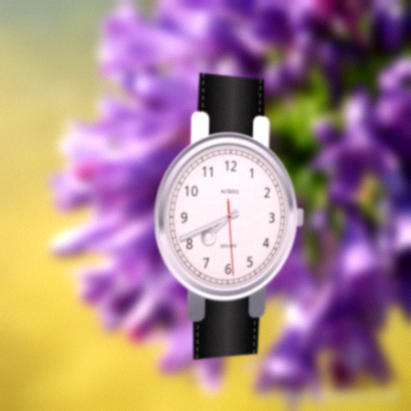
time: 7:41:29
